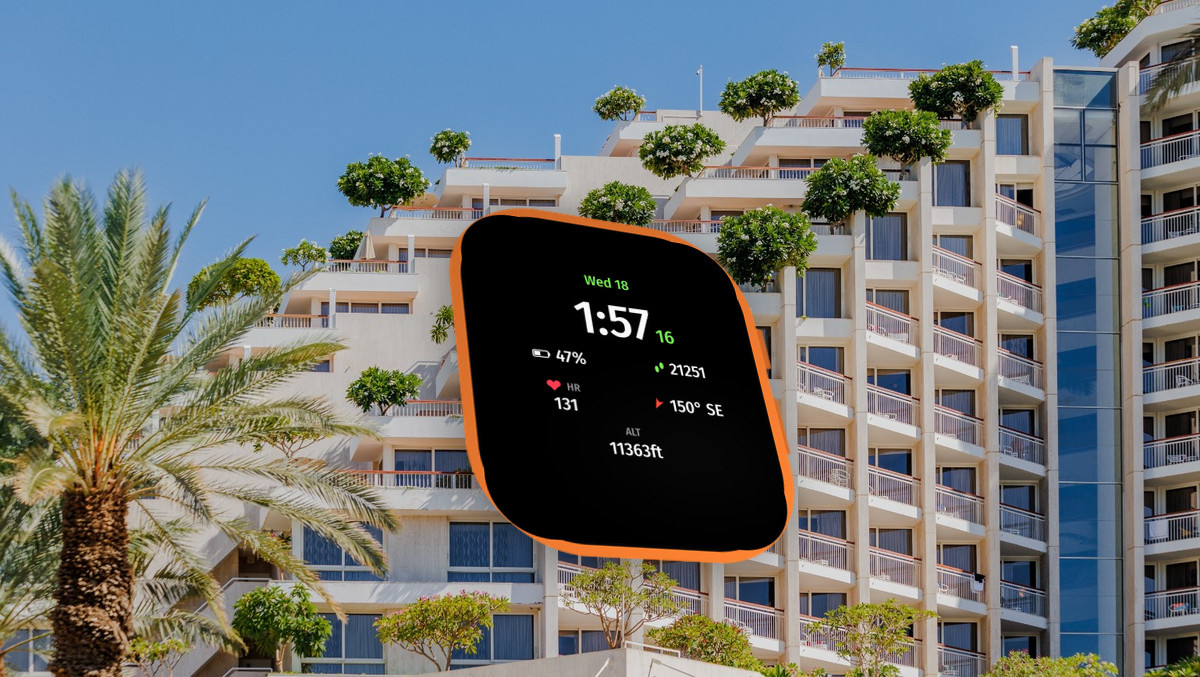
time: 1:57:16
